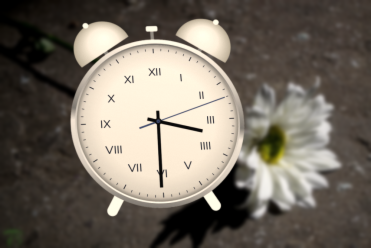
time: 3:30:12
